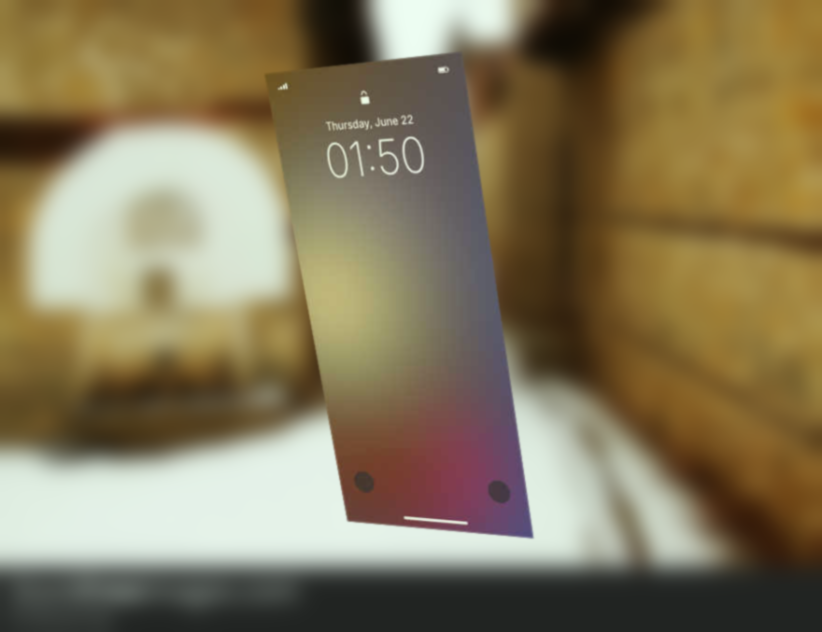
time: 1:50
